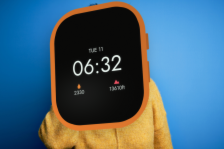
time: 6:32
